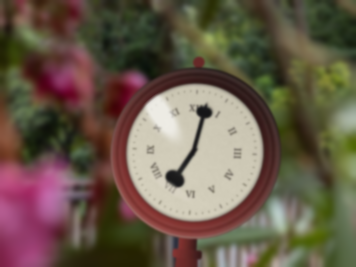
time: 7:02
